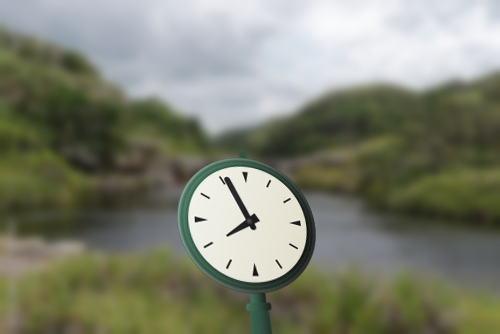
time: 7:56
